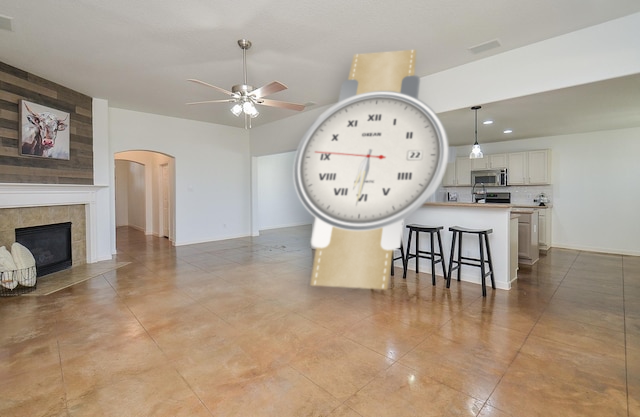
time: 6:30:46
